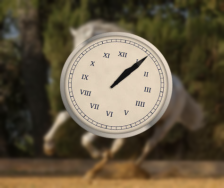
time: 1:06
